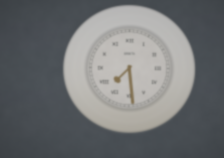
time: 7:29
